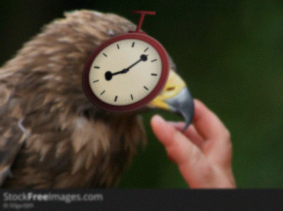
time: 8:07
